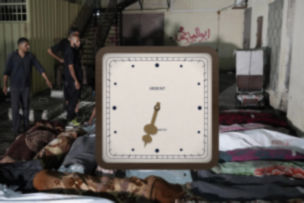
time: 6:33
